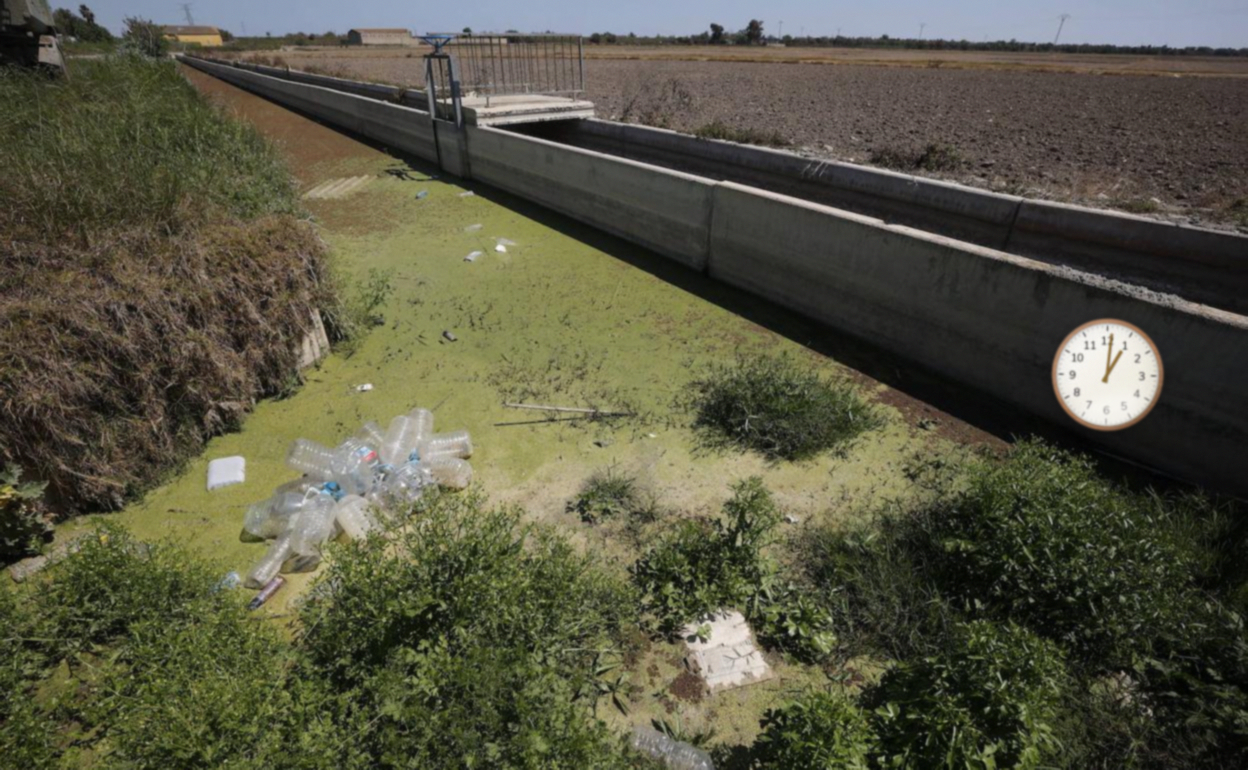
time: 1:01
